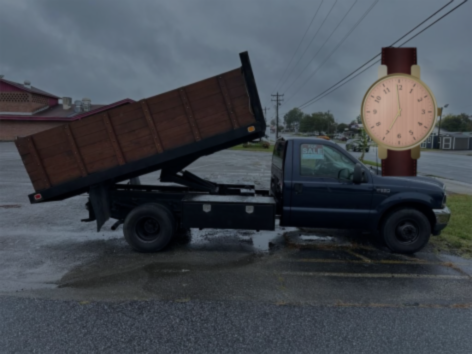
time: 6:59
